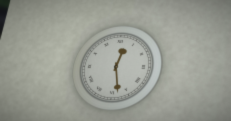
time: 12:28
